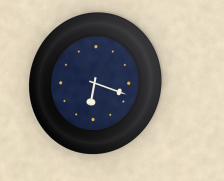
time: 6:18
